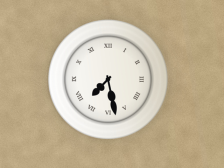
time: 7:28
